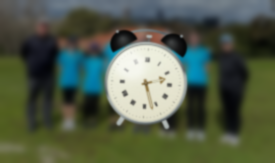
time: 2:27
